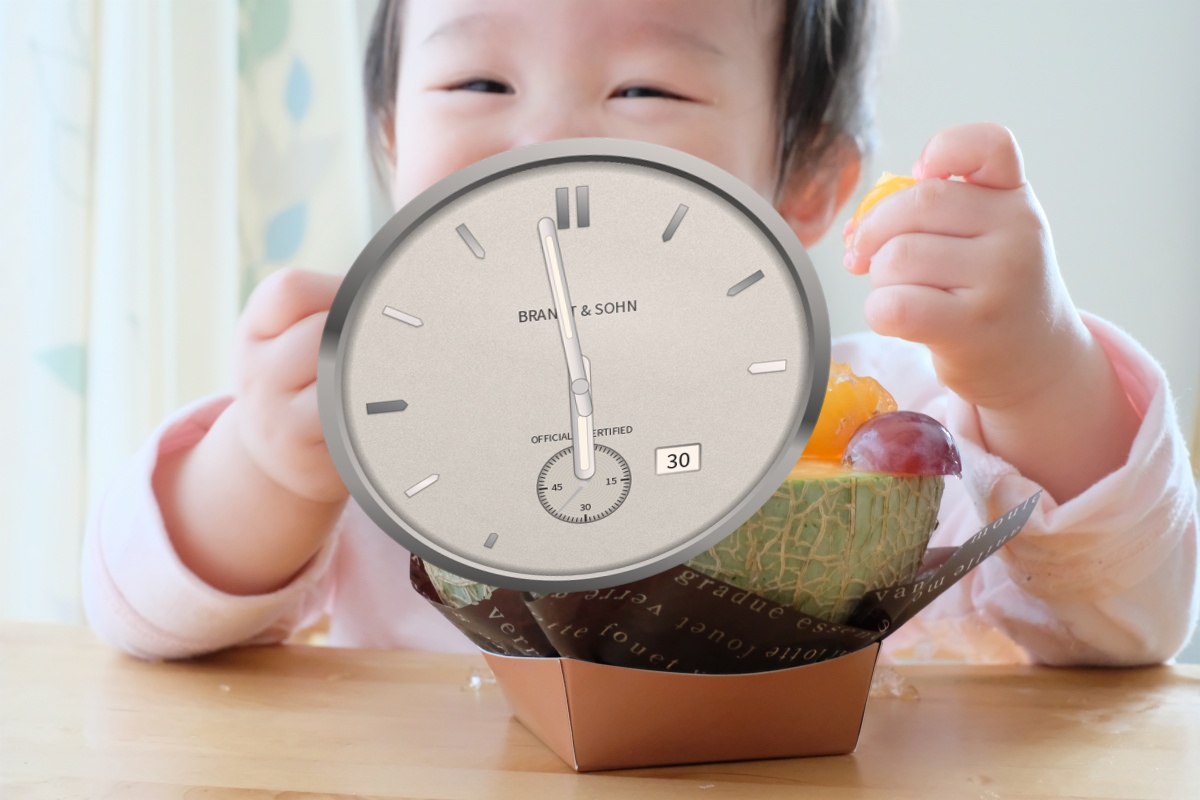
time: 5:58:37
